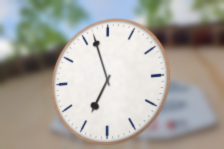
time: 6:57
